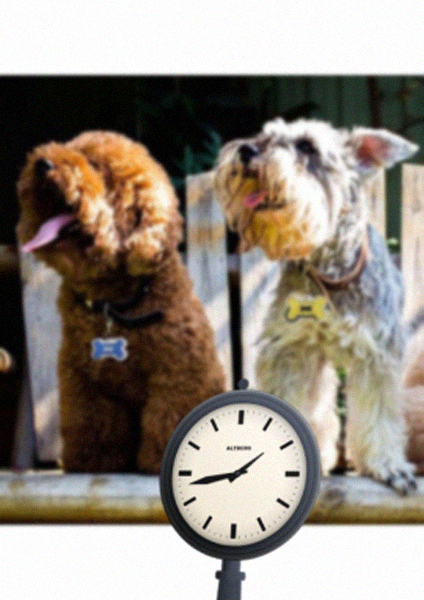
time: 1:43
